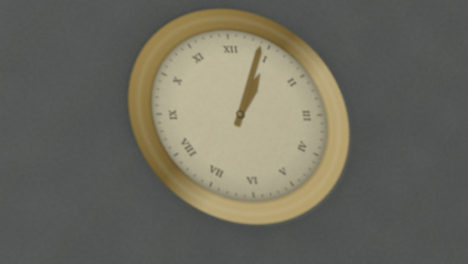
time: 1:04
